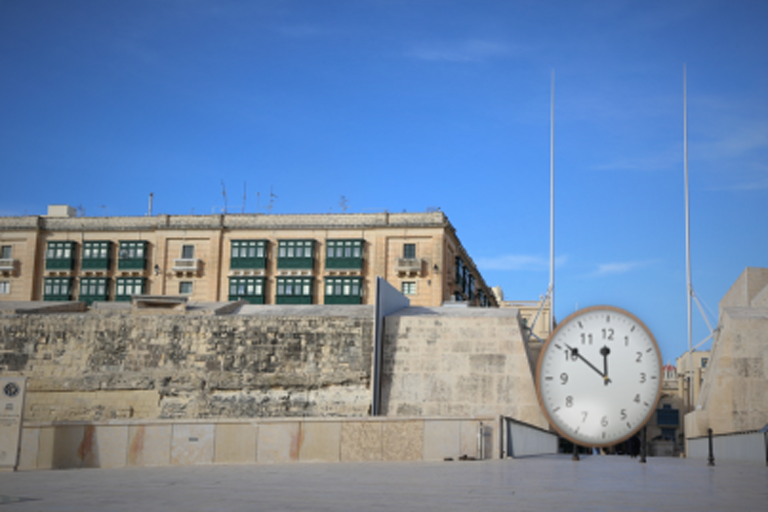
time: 11:51
